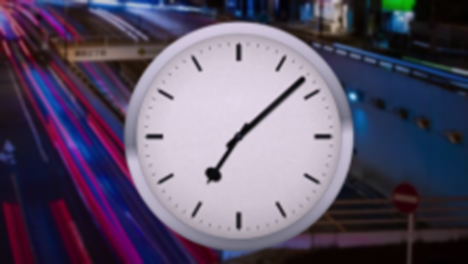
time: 7:08
